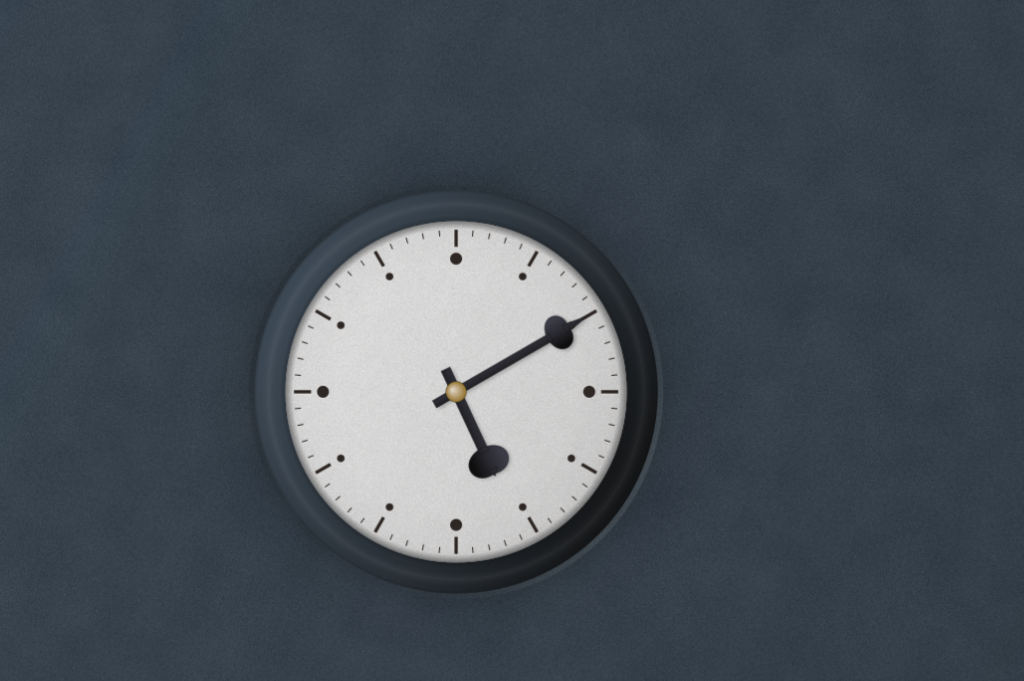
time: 5:10
